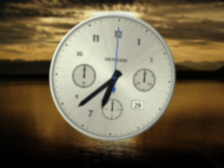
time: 6:38
